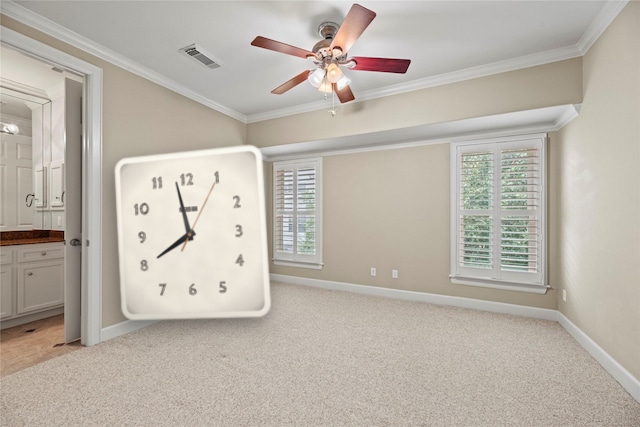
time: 7:58:05
